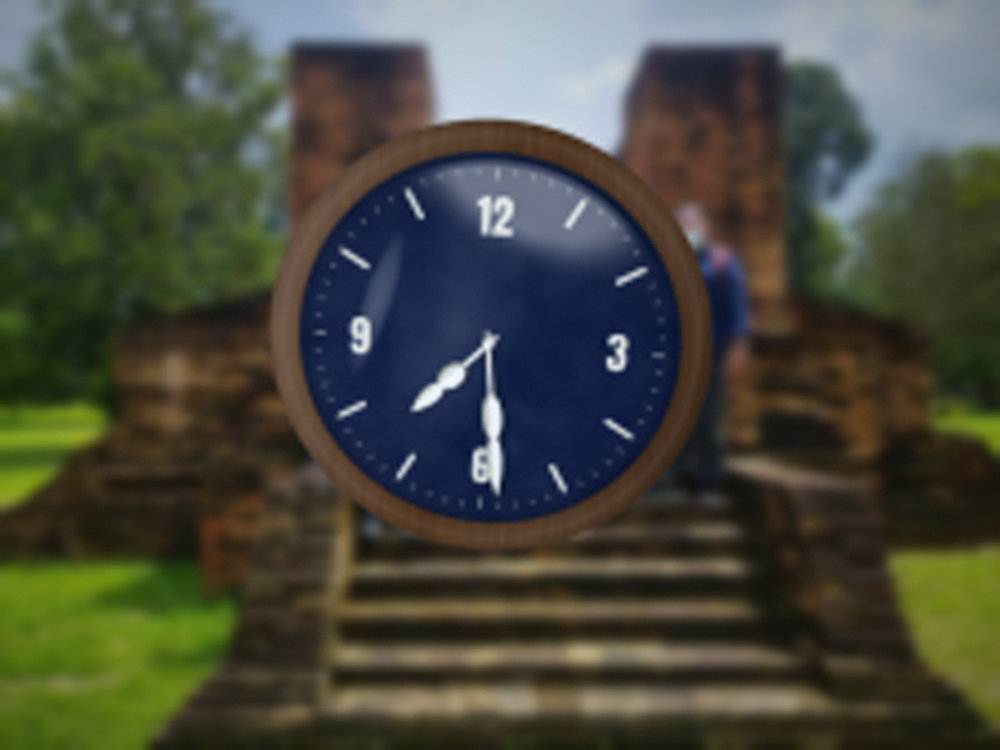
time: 7:29
